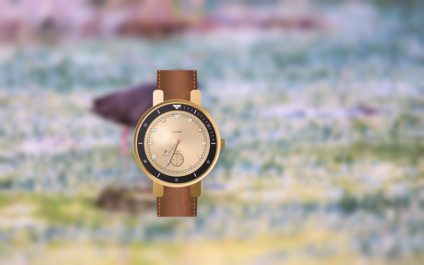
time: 7:34
